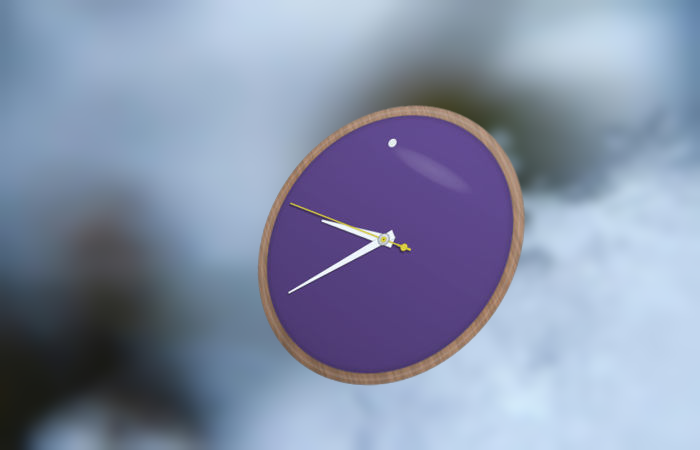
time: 9:40:49
